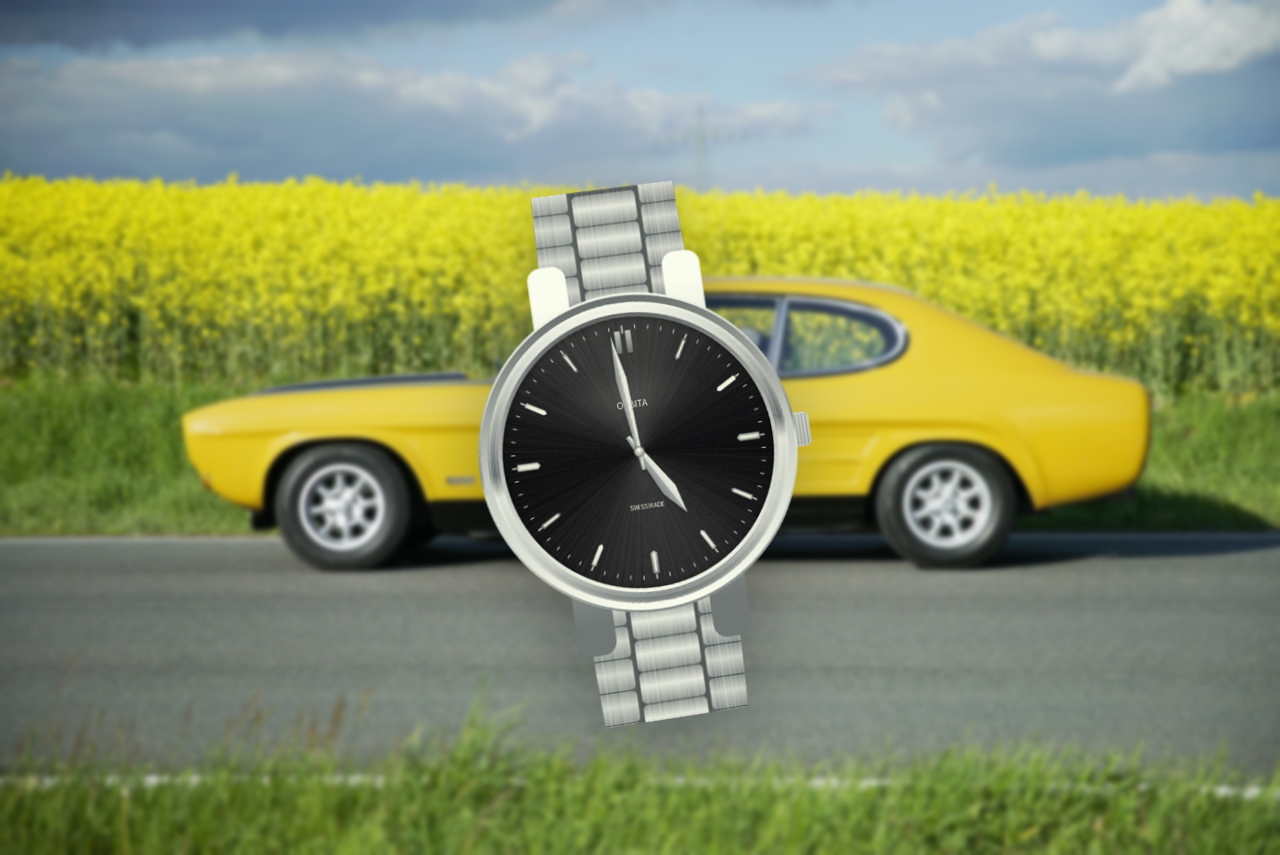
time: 4:59
